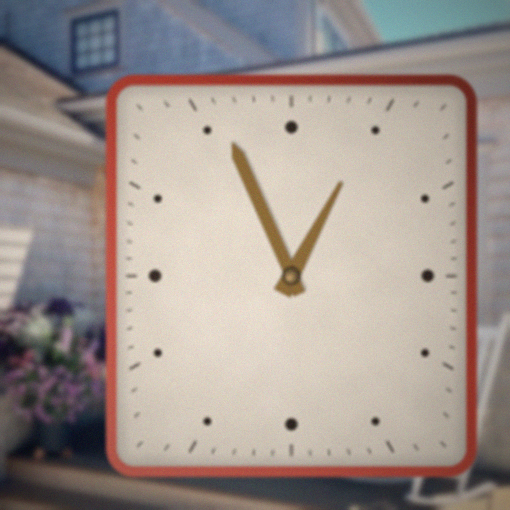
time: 12:56
